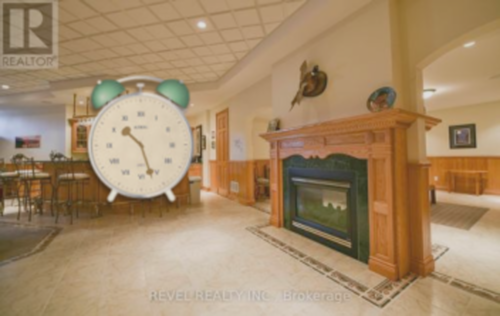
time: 10:27
